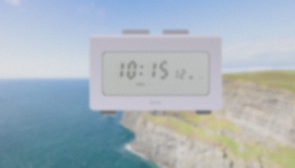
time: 10:15
